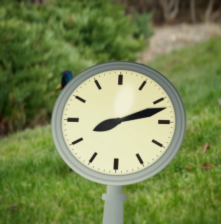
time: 8:12
